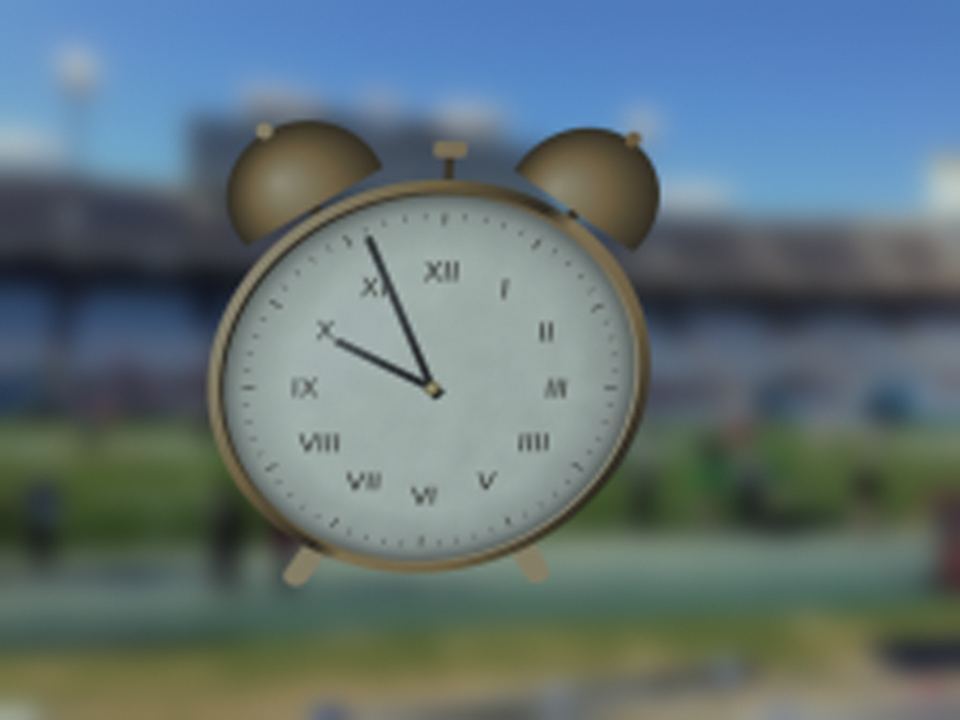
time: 9:56
